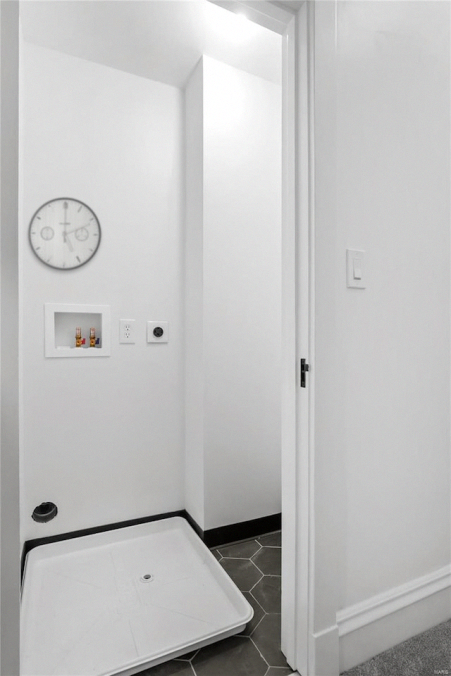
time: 5:11
